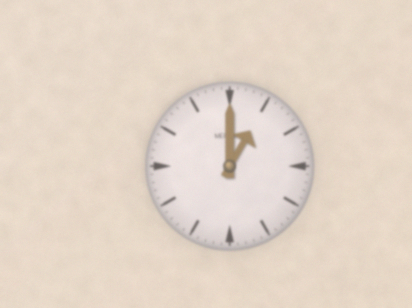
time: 1:00
